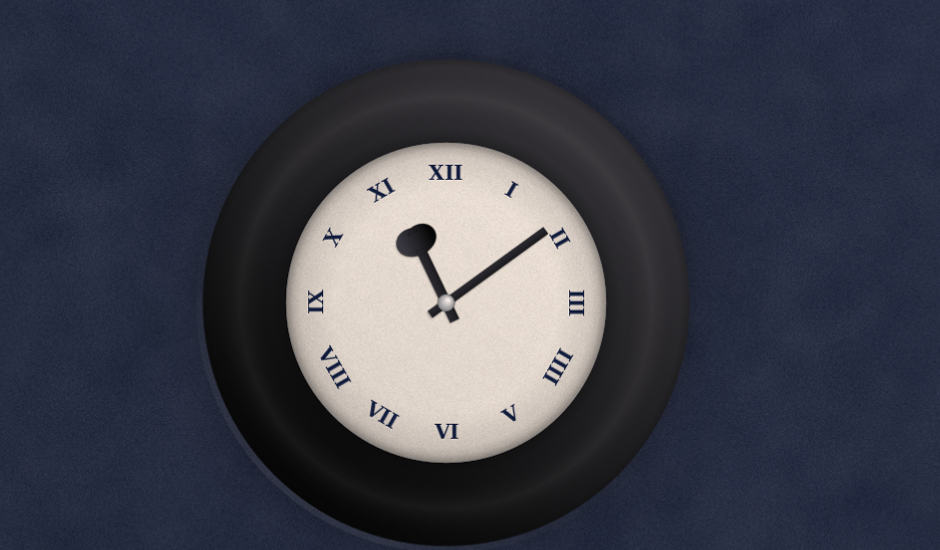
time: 11:09
